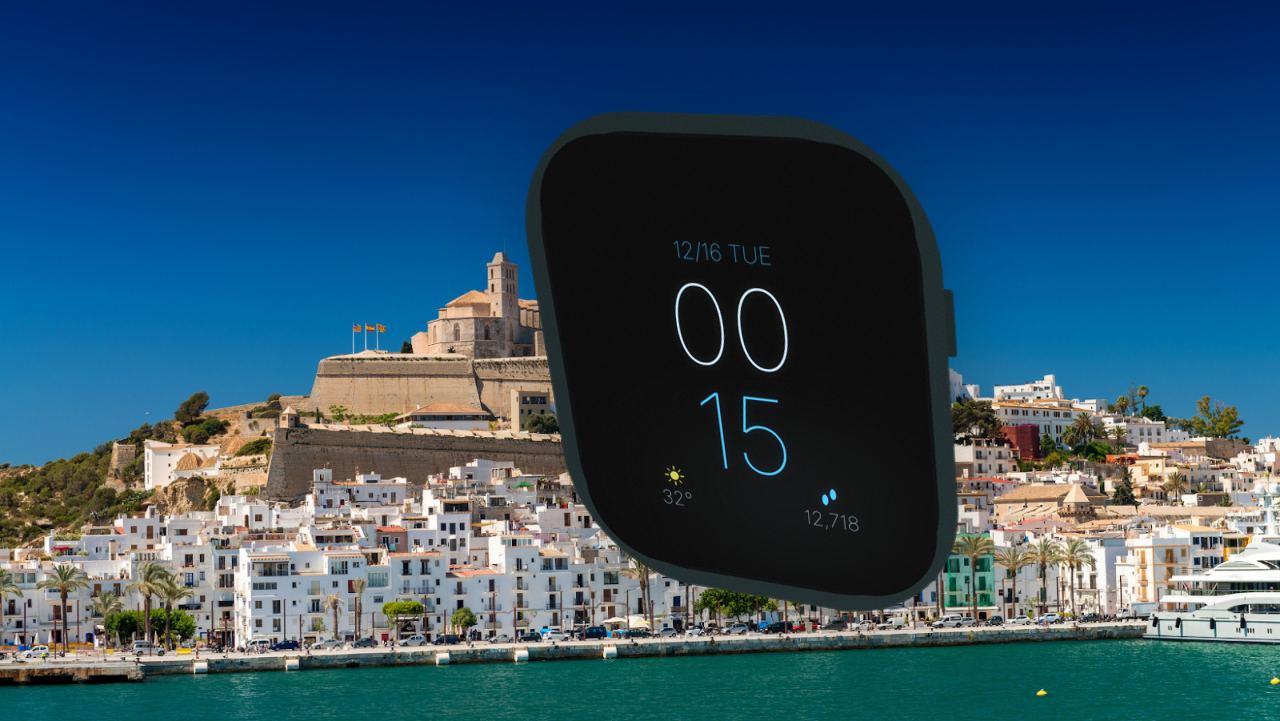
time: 0:15
